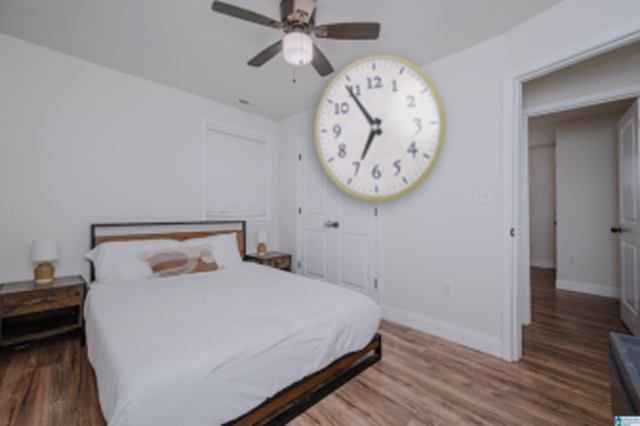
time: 6:54
